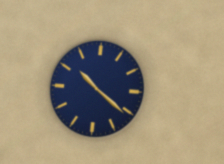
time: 10:21
